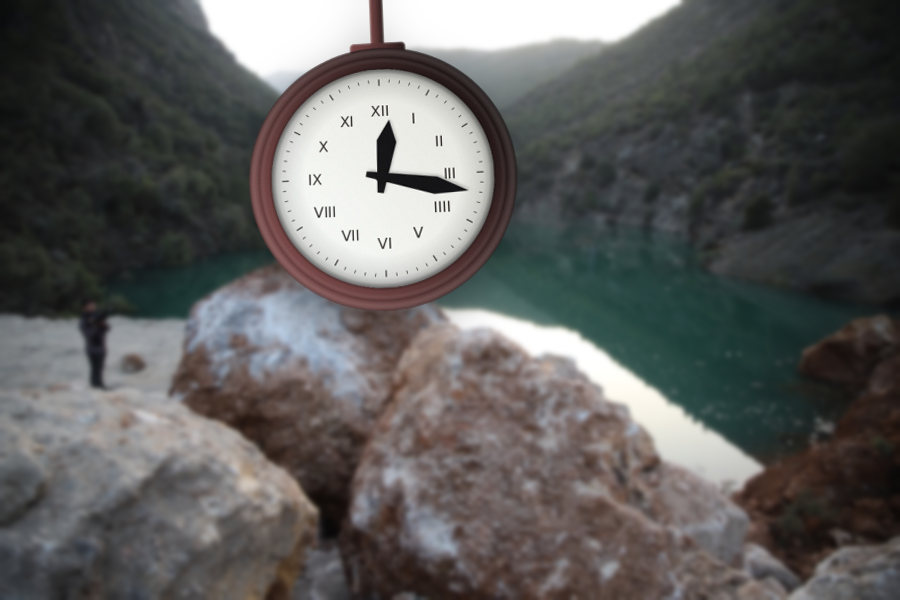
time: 12:17
